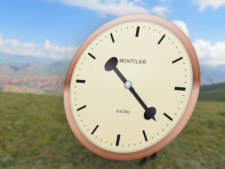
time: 10:22
